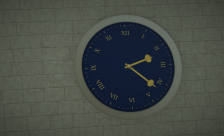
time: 2:22
